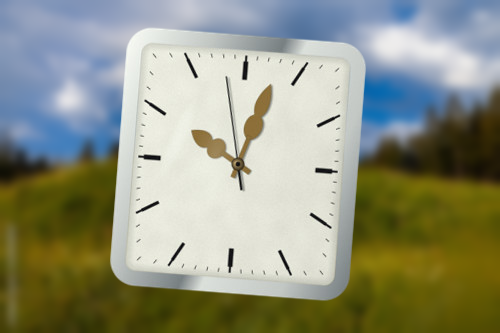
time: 10:02:58
